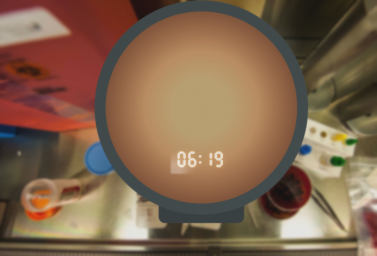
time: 6:19
